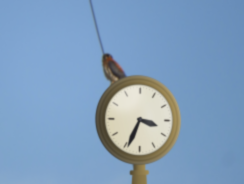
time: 3:34
